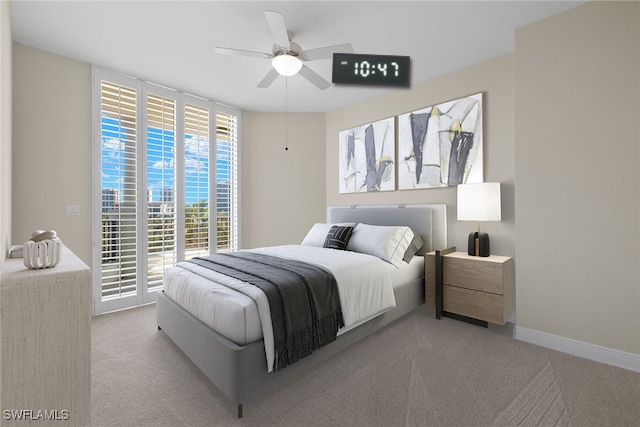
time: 10:47
